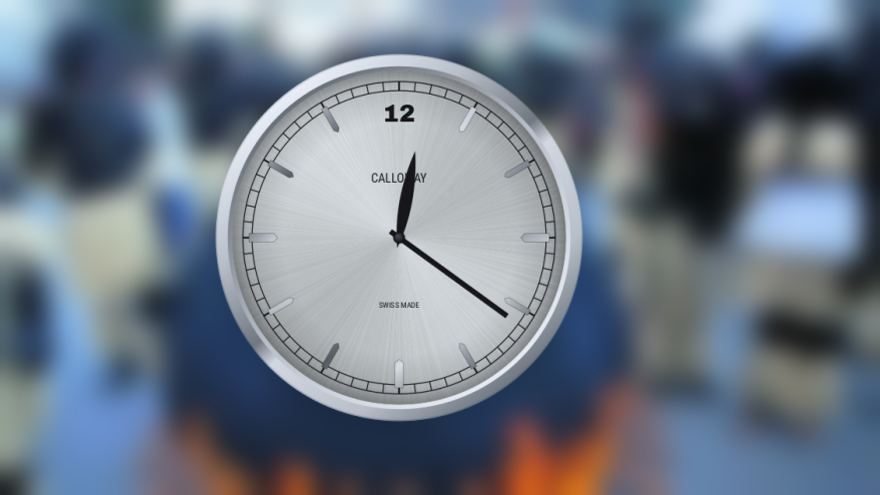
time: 12:21
